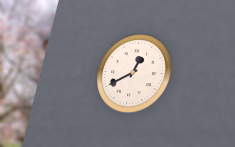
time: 12:40
